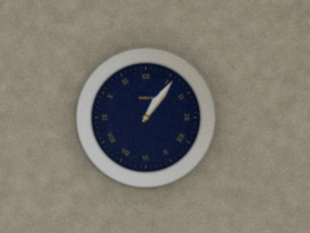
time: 1:06
